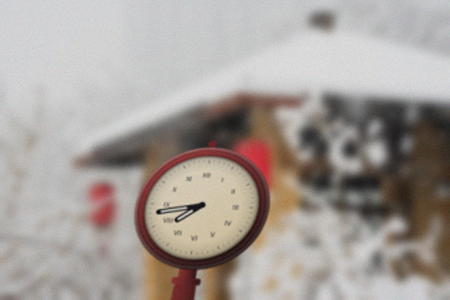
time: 7:43
